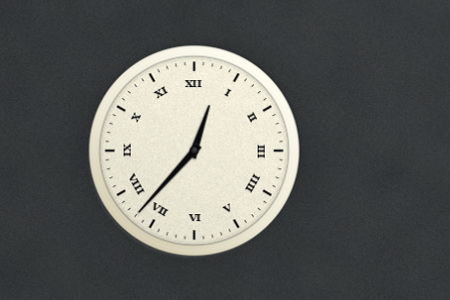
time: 12:37
